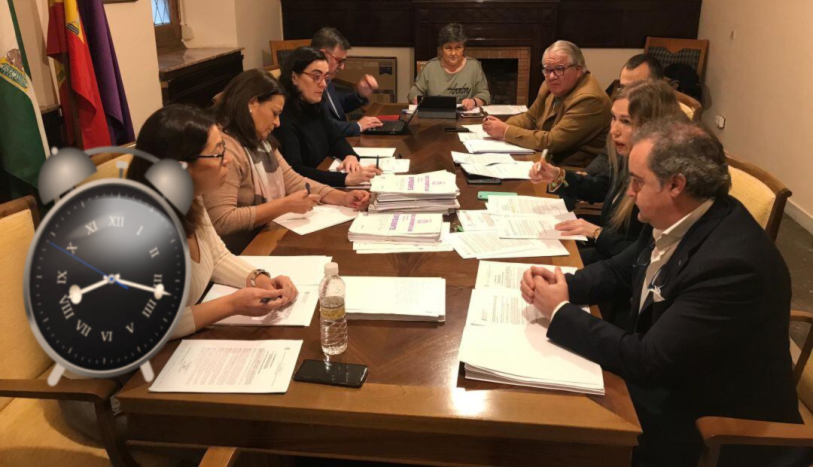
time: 8:16:49
